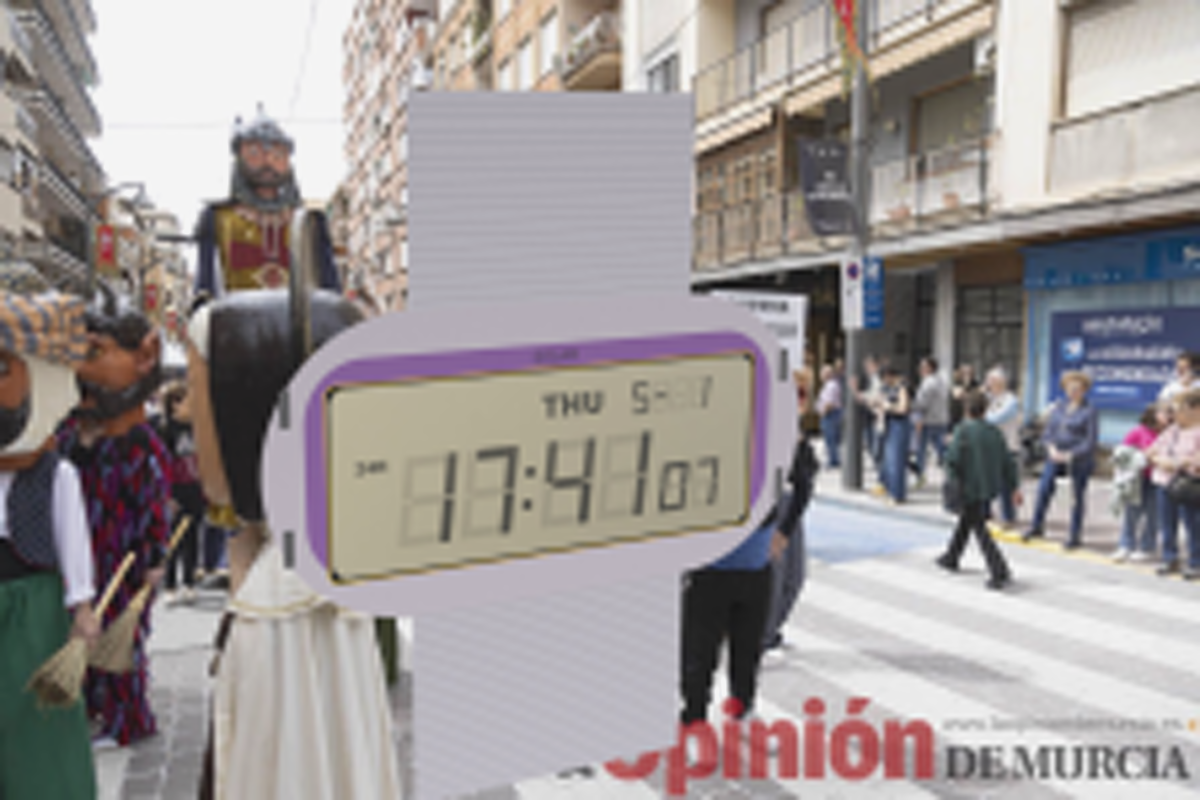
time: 17:41:07
